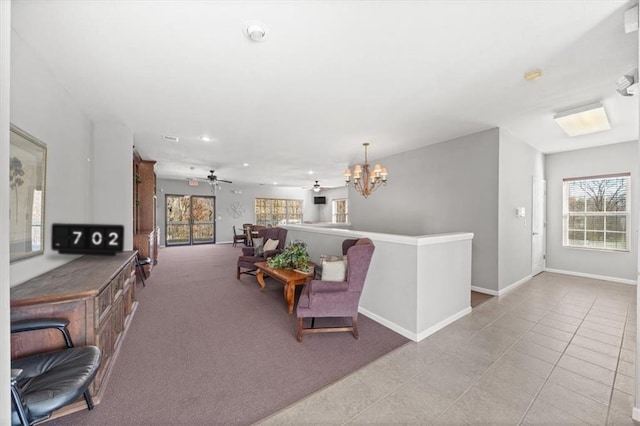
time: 7:02
